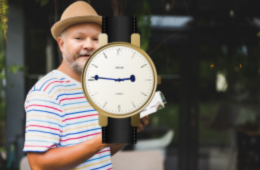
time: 2:46
